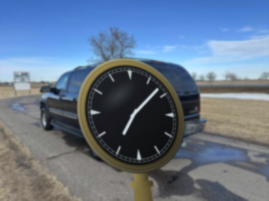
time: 7:08
